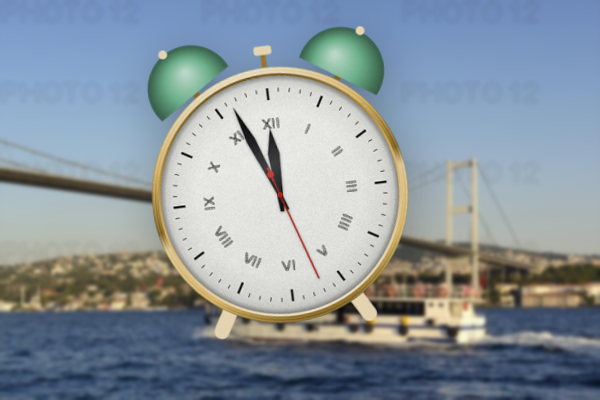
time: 11:56:27
